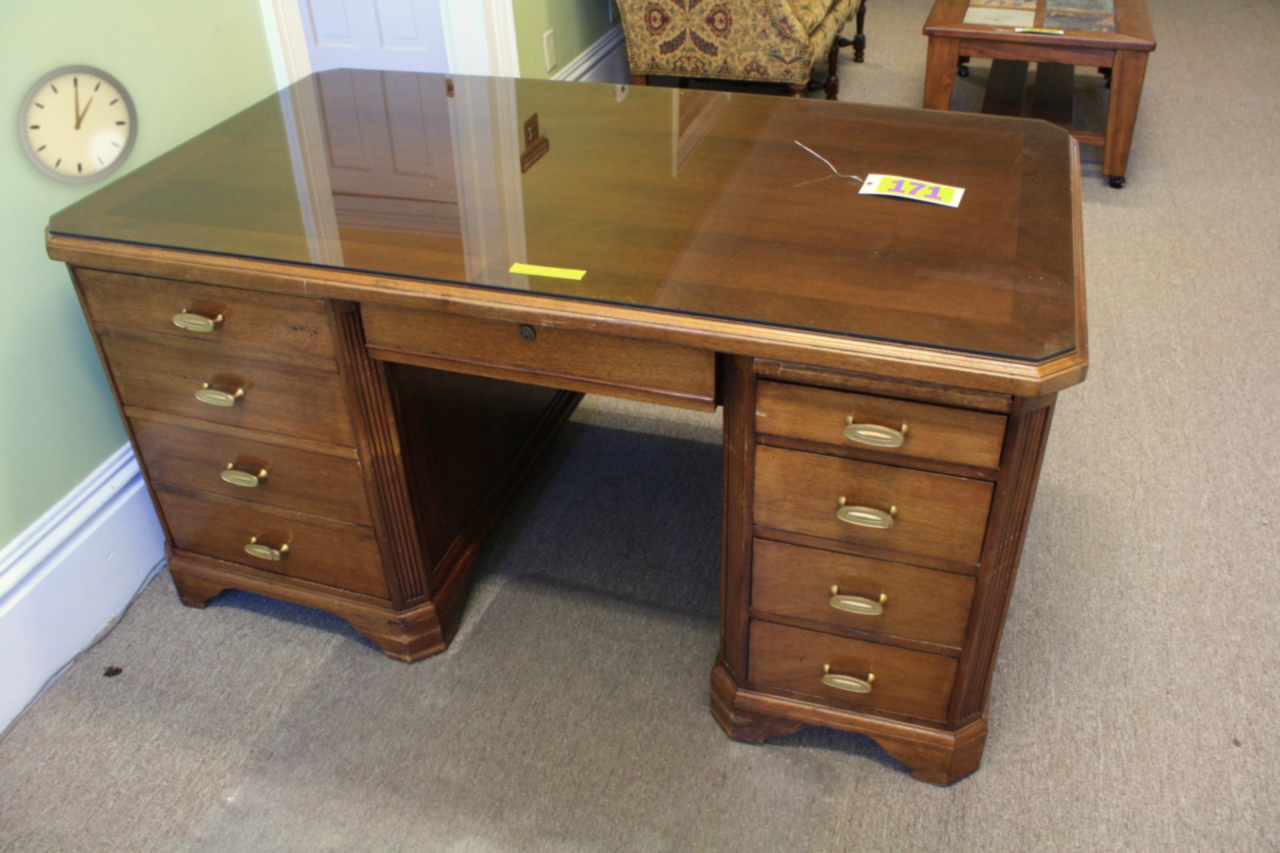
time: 1:00
